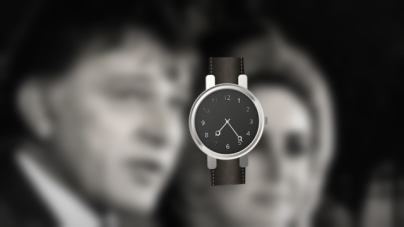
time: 7:24
